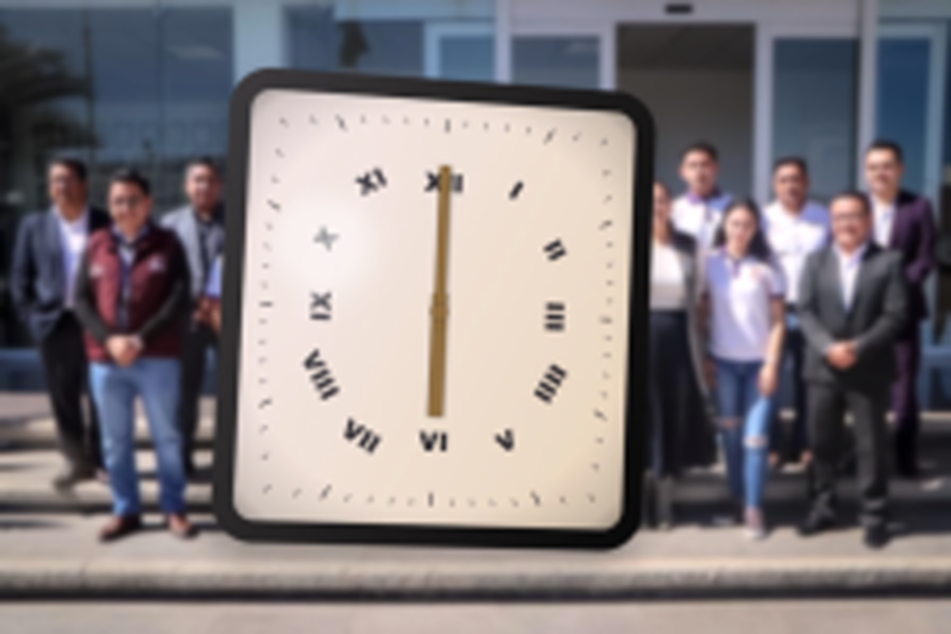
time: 6:00
